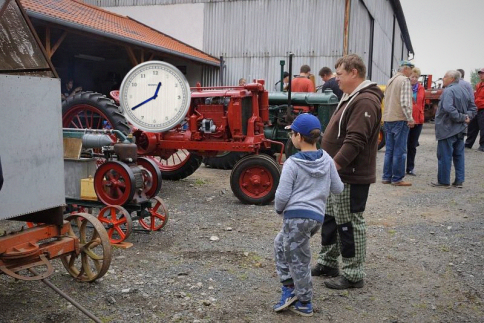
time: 12:40
